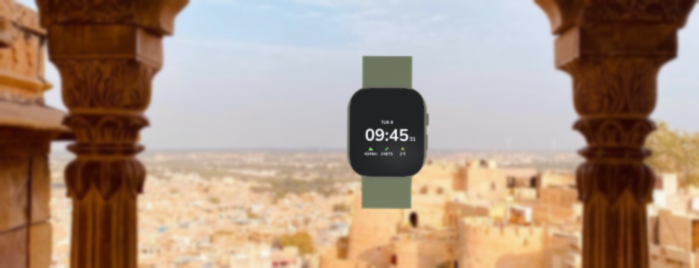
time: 9:45
